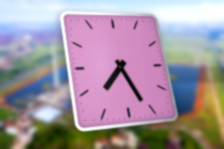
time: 7:26
